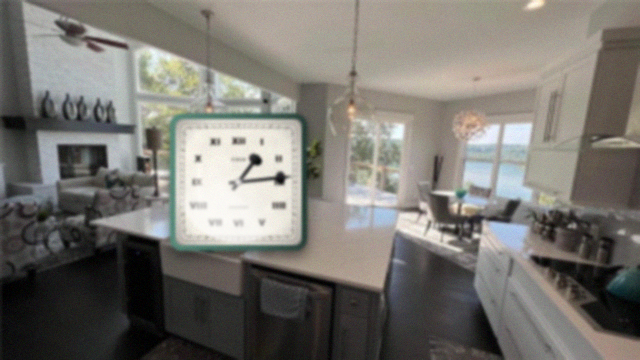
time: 1:14
